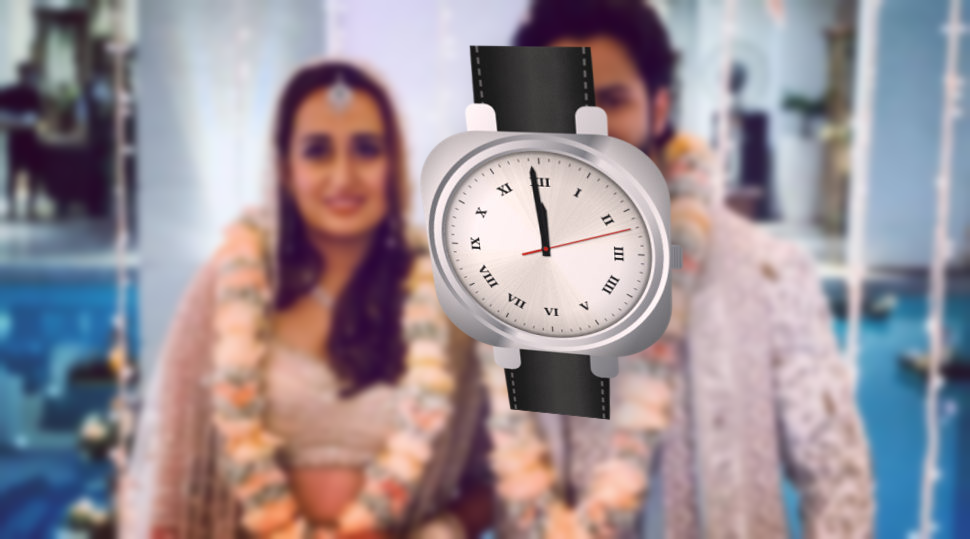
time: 11:59:12
